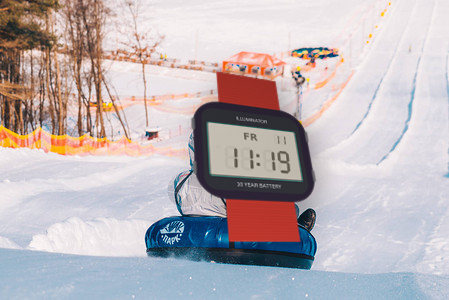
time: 11:19
